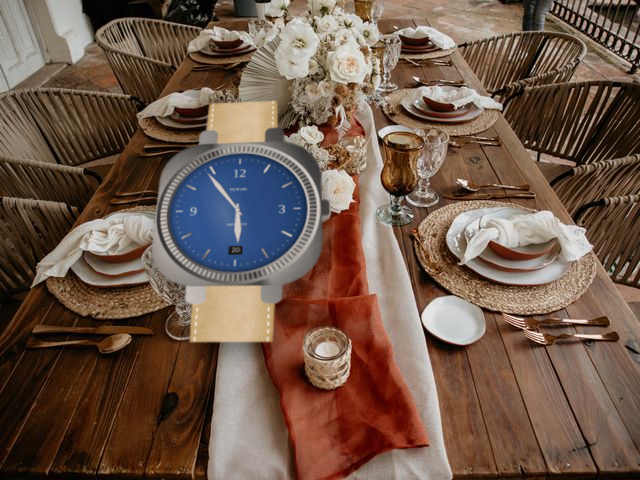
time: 5:54
